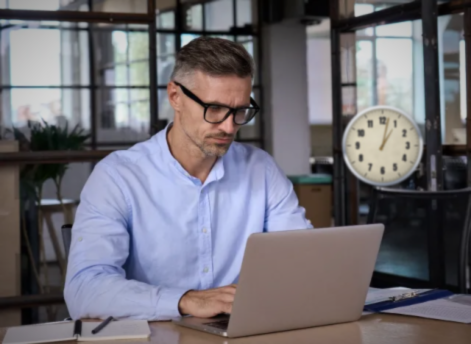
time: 1:02
